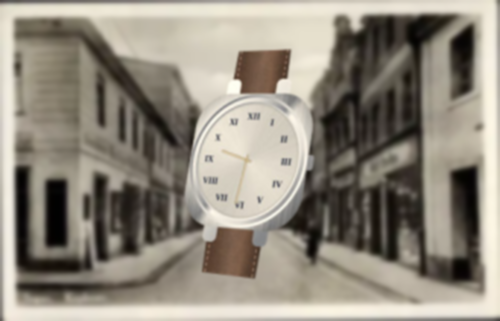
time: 9:31
